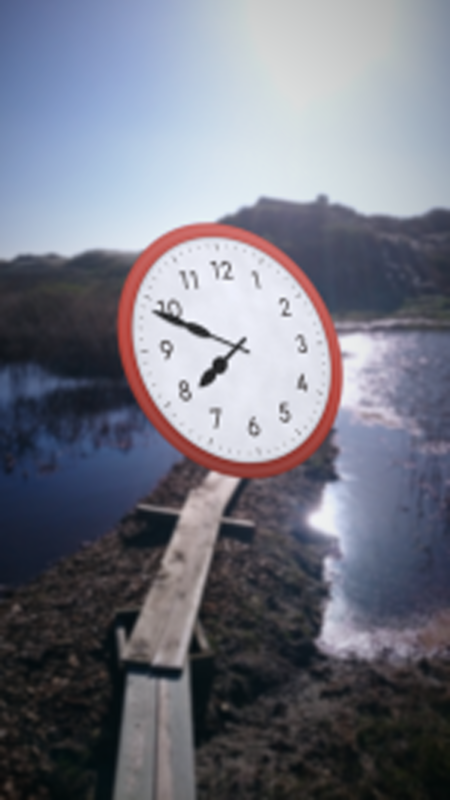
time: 7:49
